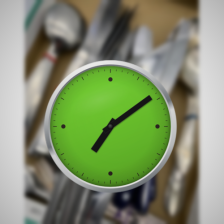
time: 7:09
